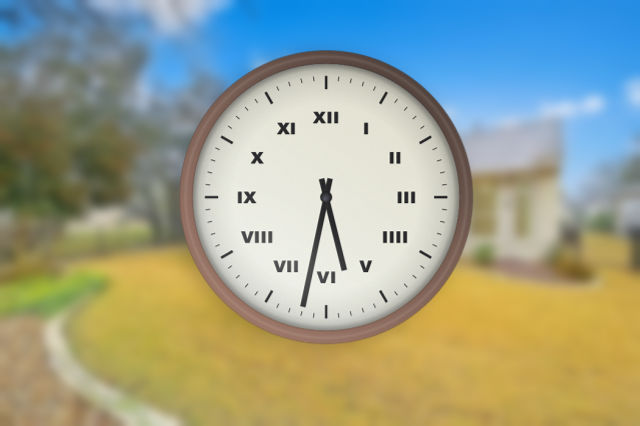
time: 5:32
